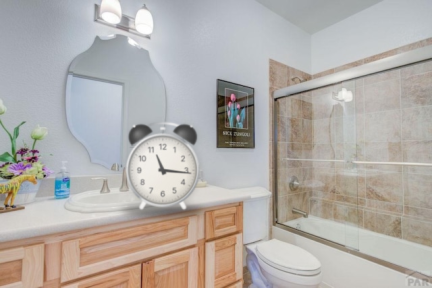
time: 11:16
